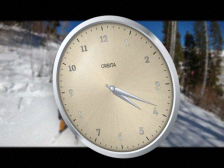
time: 4:19
